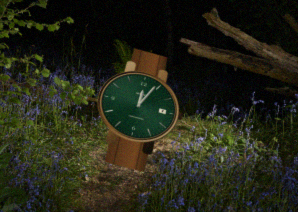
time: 12:04
